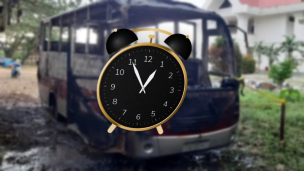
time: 12:55
